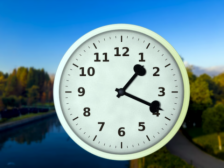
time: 1:19
